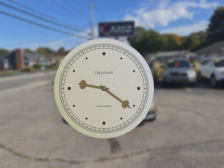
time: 9:21
